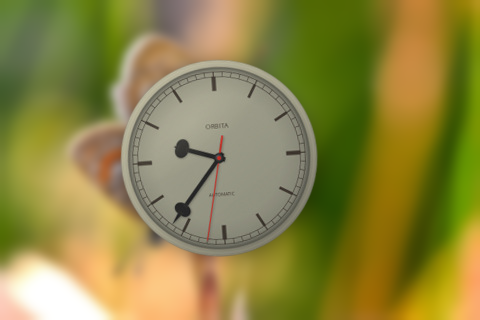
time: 9:36:32
